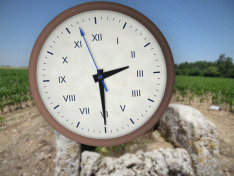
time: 2:29:57
